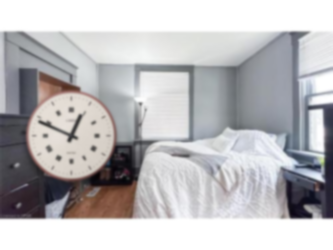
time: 12:49
